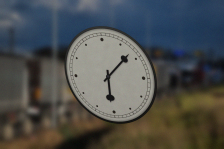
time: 6:08
